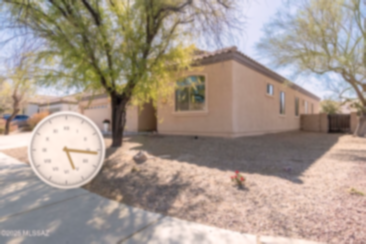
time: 5:16
